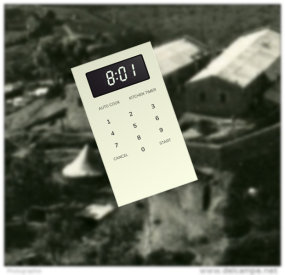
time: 8:01
